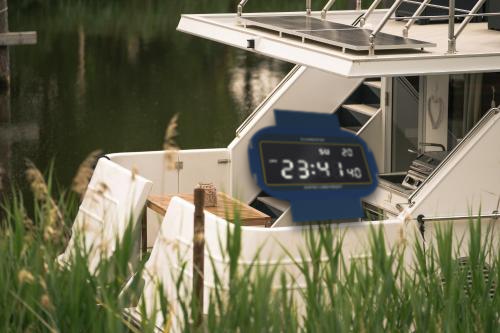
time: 23:41
